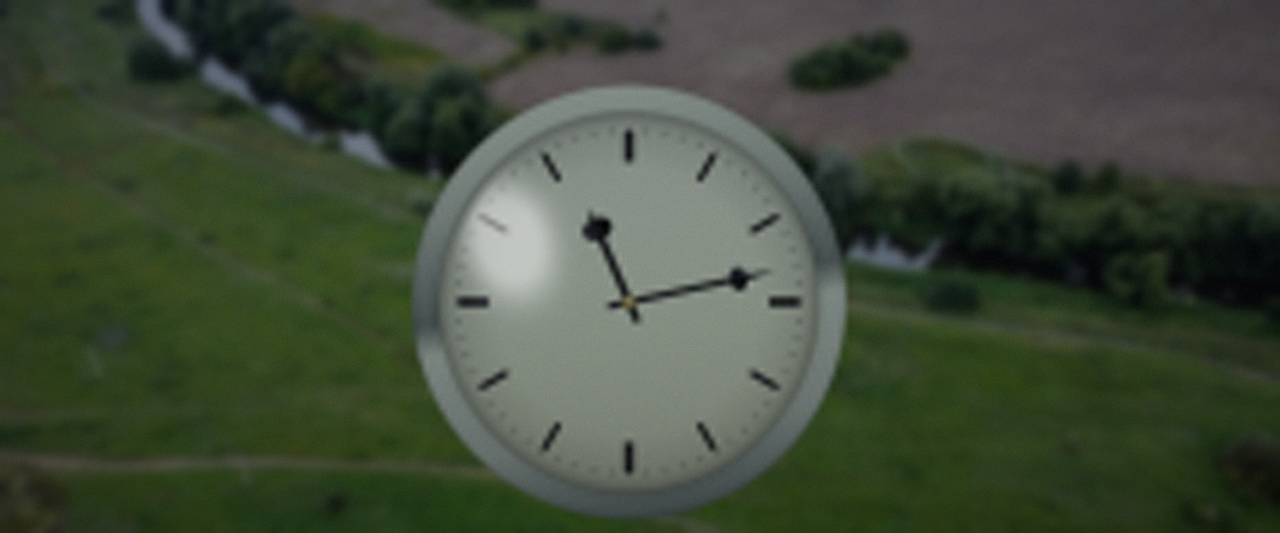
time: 11:13
